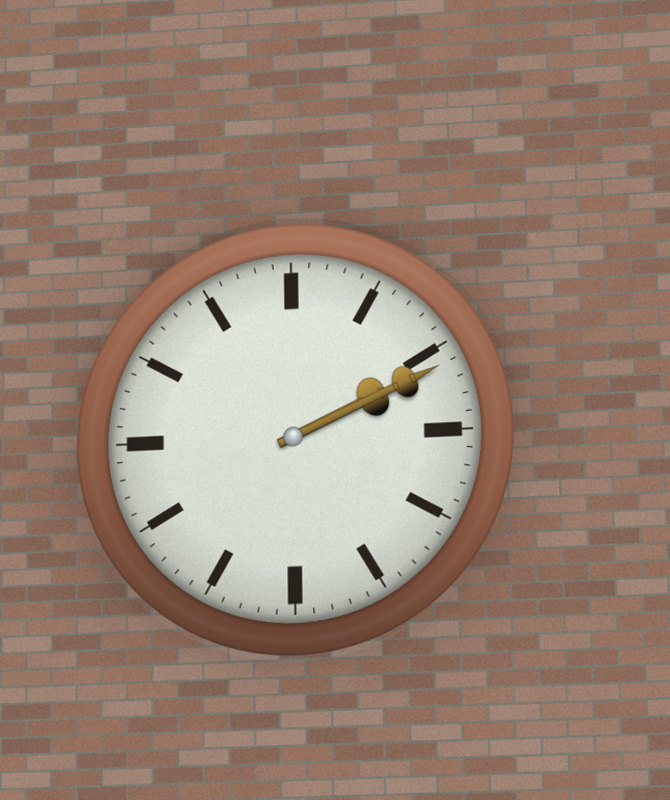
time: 2:11
